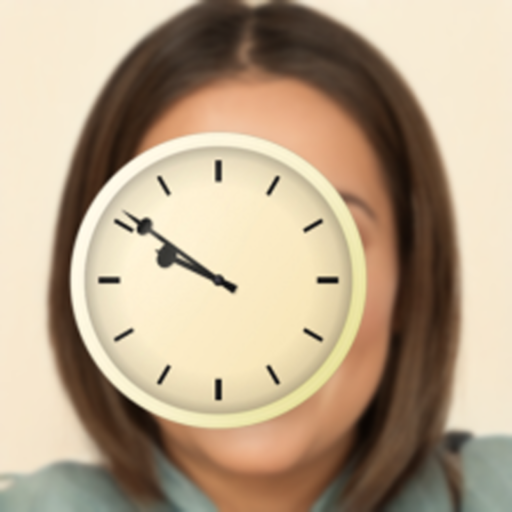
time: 9:51
